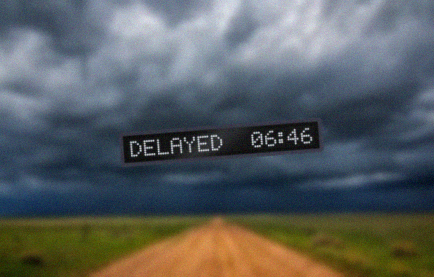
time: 6:46
